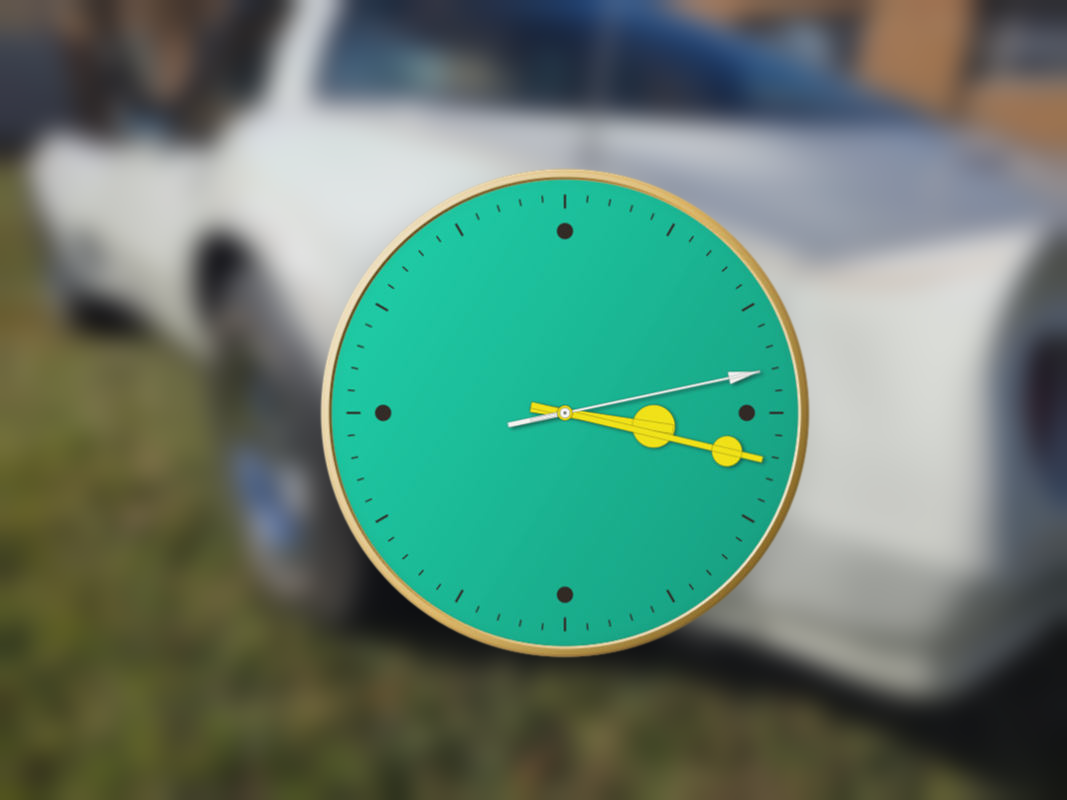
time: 3:17:13
